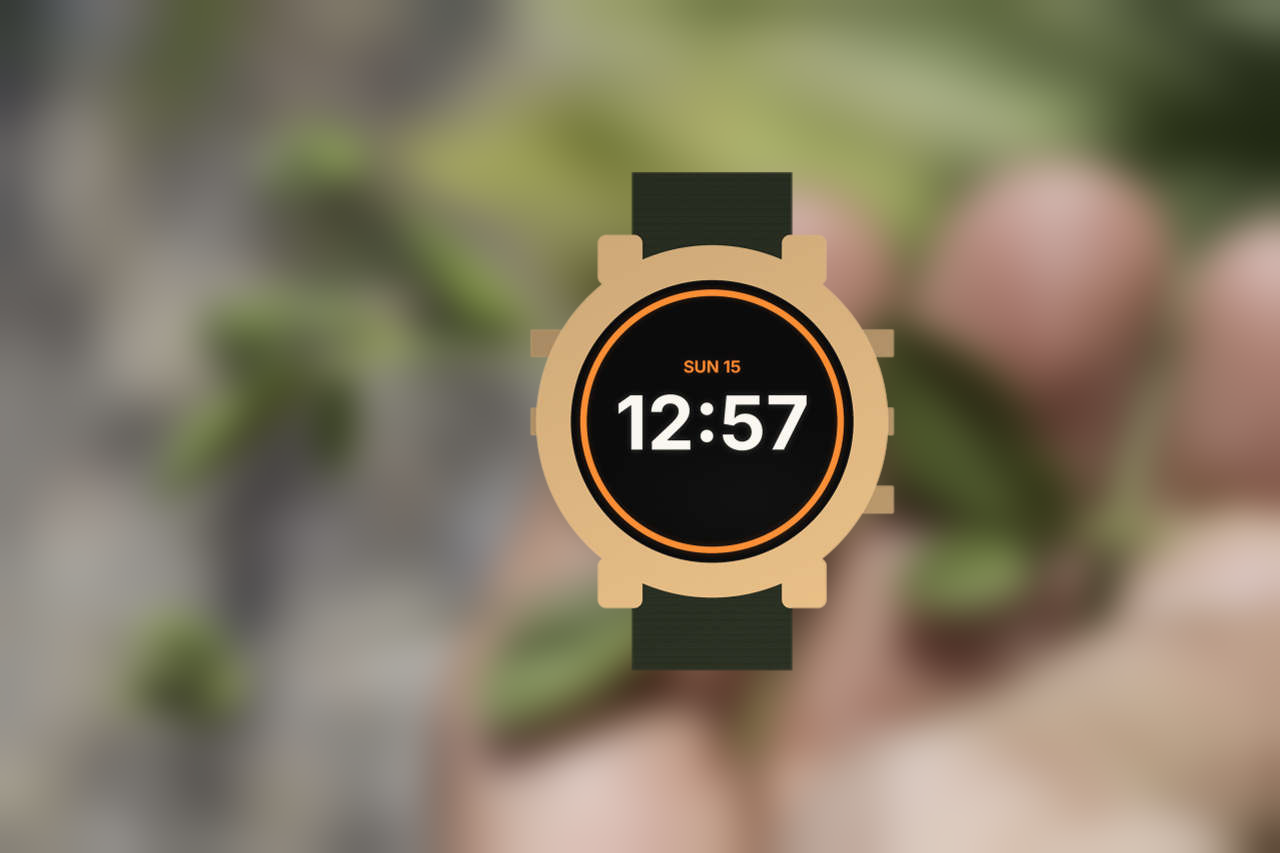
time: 12:57
